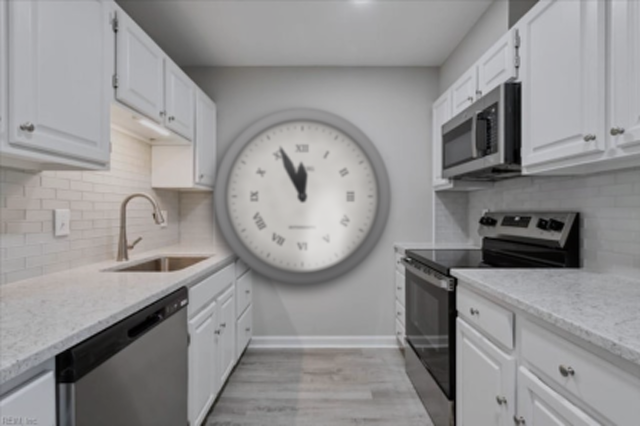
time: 11:56
